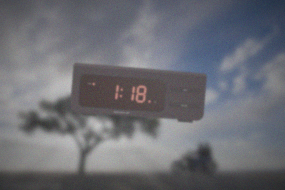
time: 1:18
